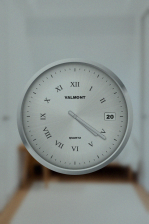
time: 4:21
